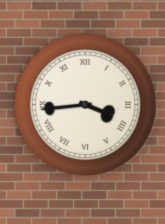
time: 3:44
